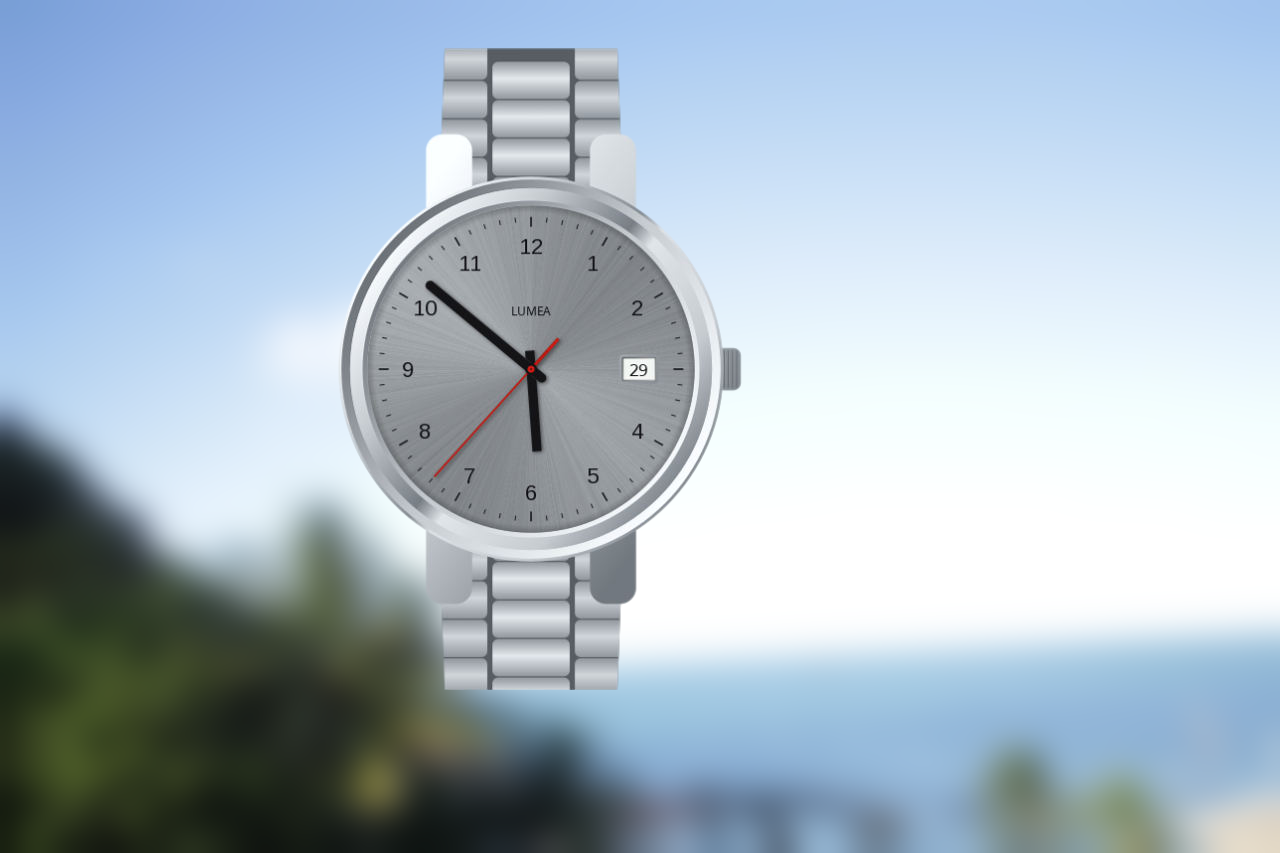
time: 5:51:37
